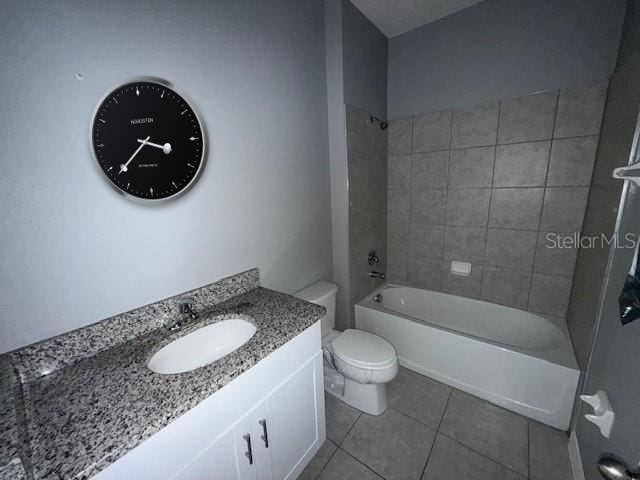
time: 3:38
